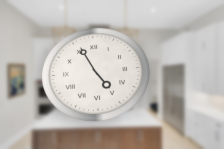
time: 4:56
